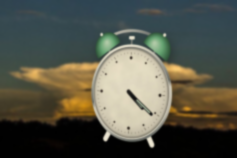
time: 4:21
